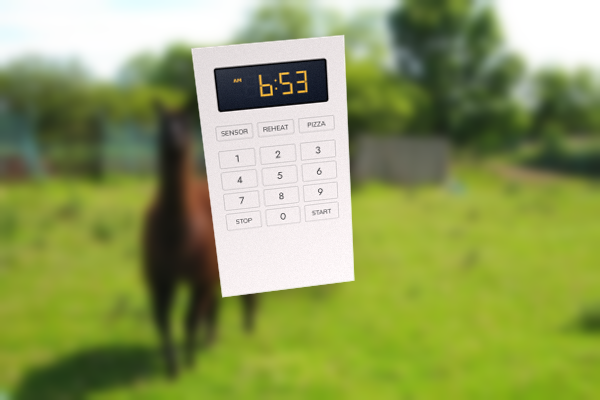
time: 6:53
